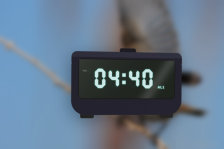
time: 4:40
